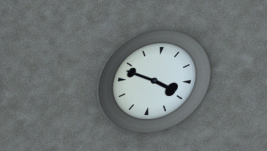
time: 3:48
